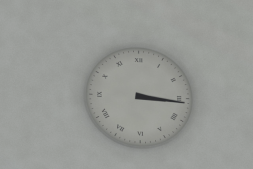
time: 3:16
